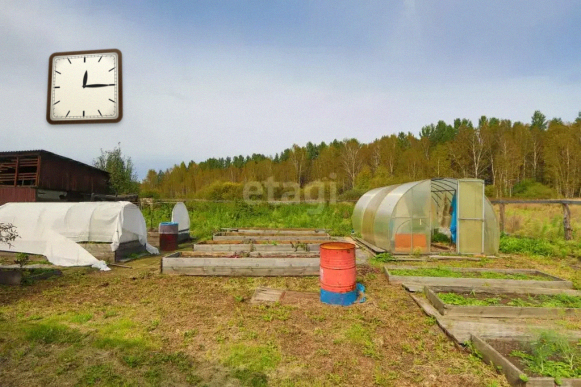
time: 12:15
